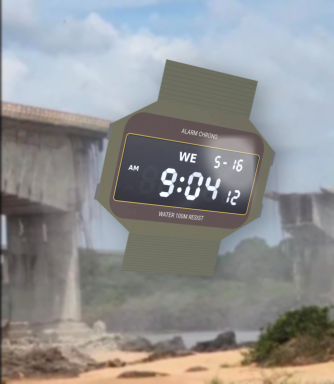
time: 9:04:12
